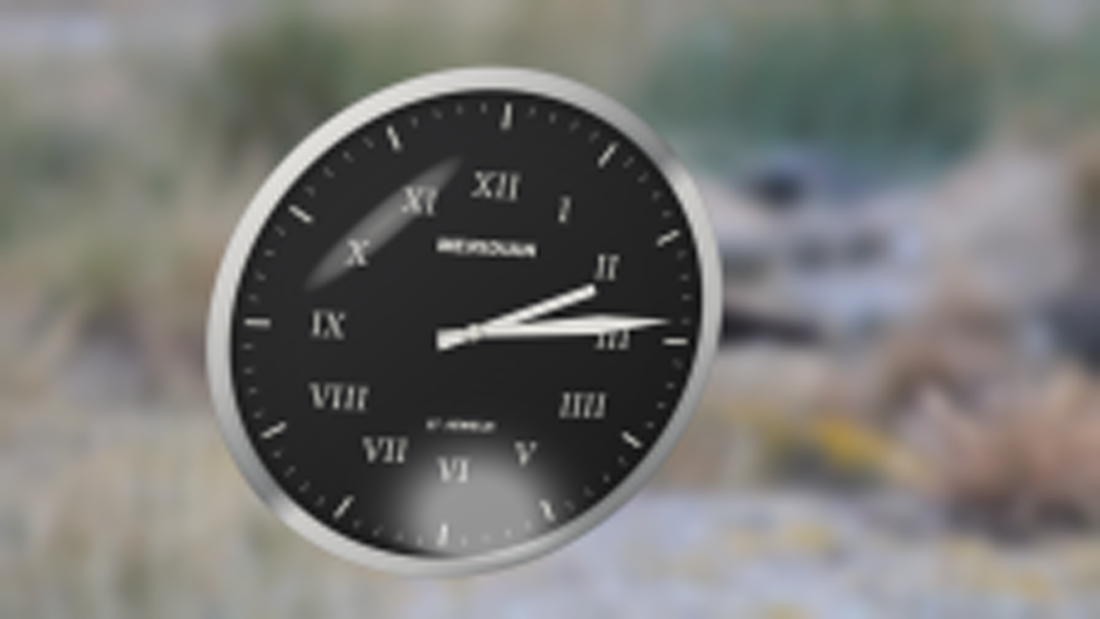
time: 2:14
